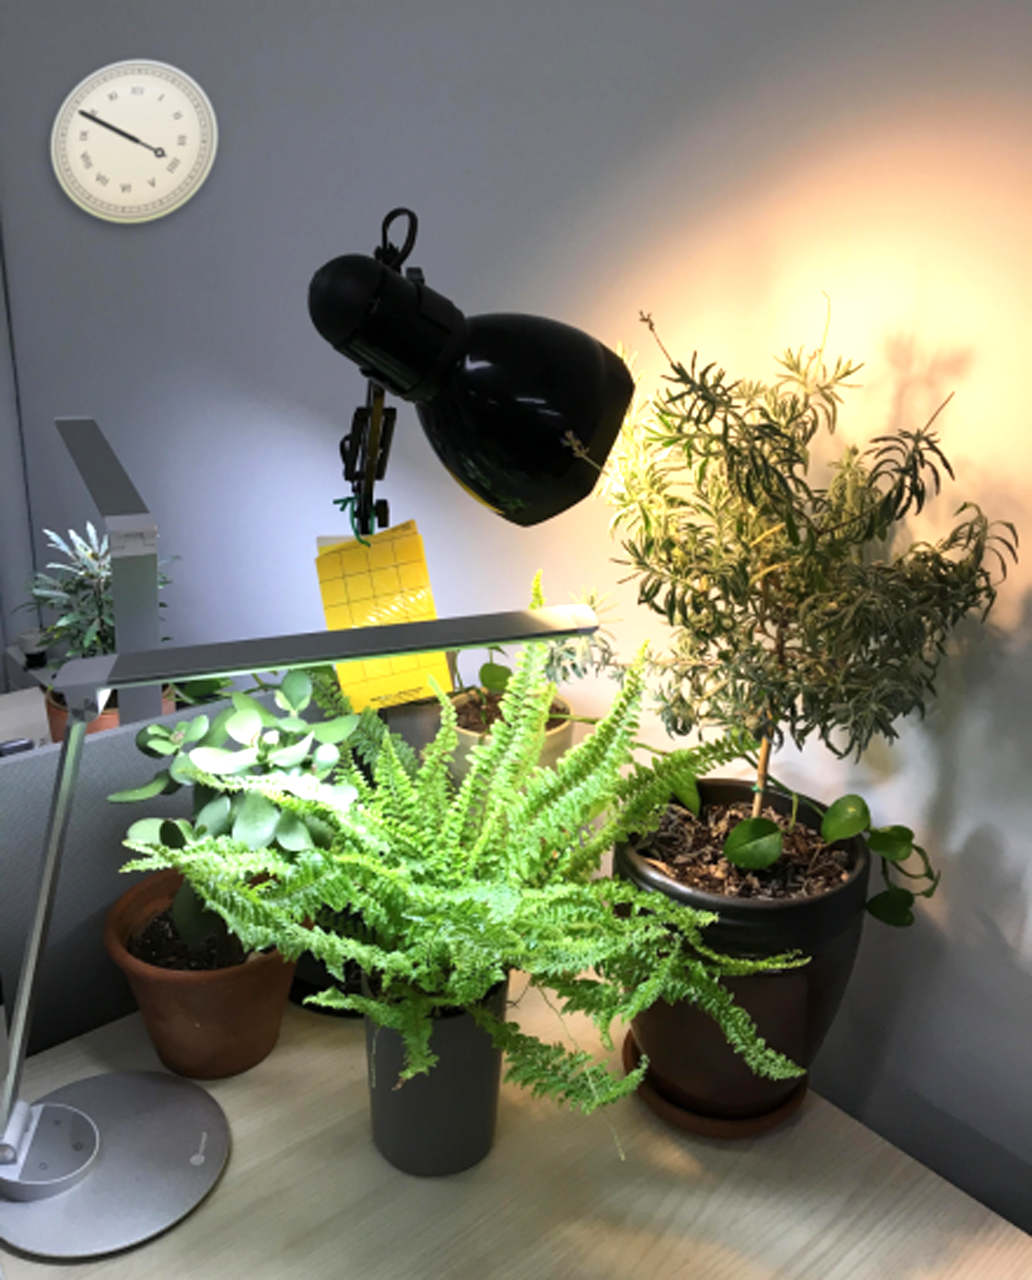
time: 3:49
